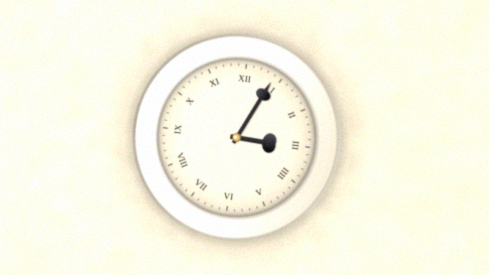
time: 3:04
